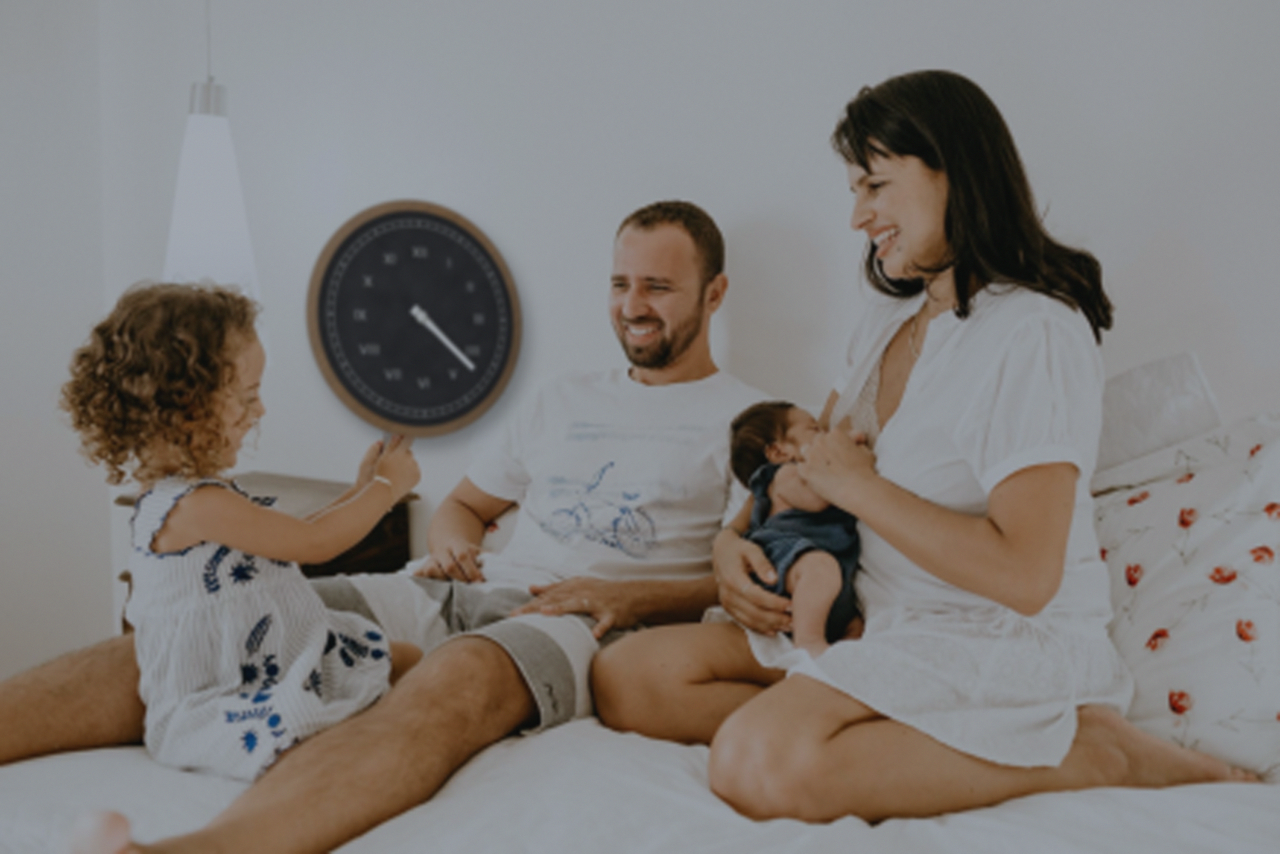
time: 4:22
